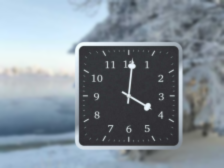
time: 4:01
